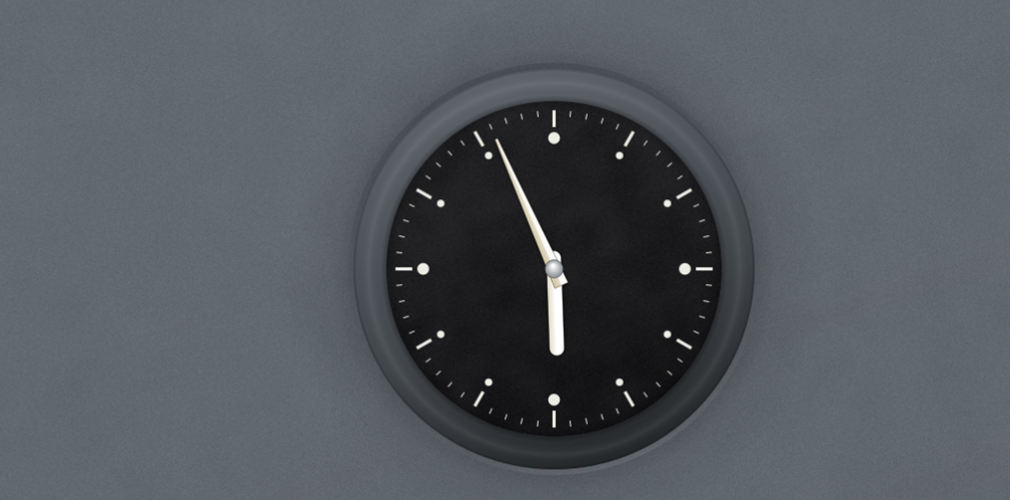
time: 5:56
